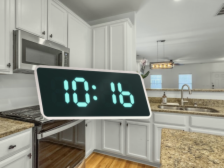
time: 10:16
